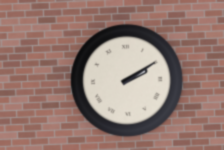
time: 2:10
